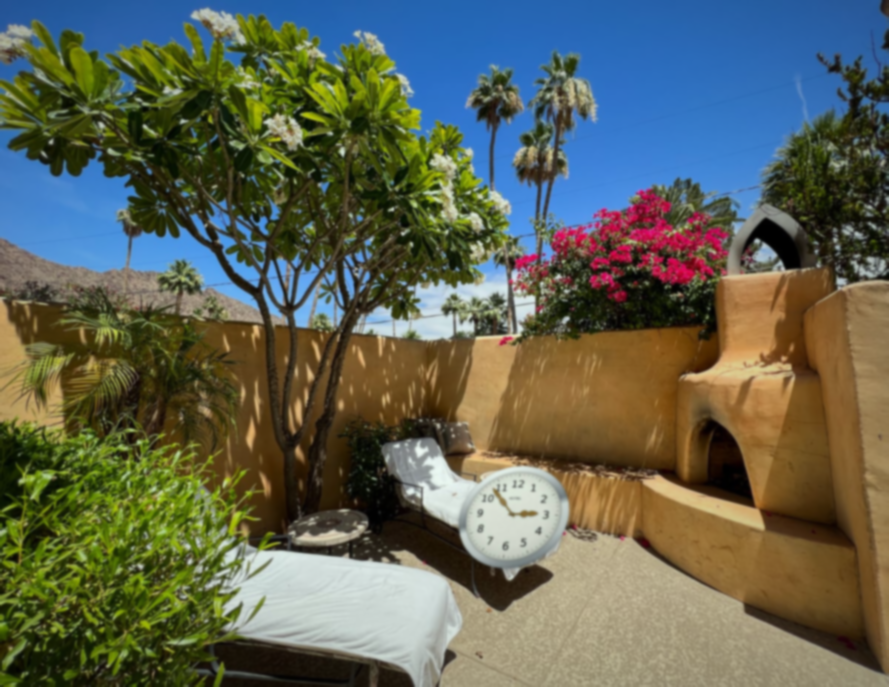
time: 2:53
